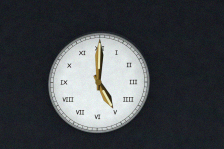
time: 5:00
